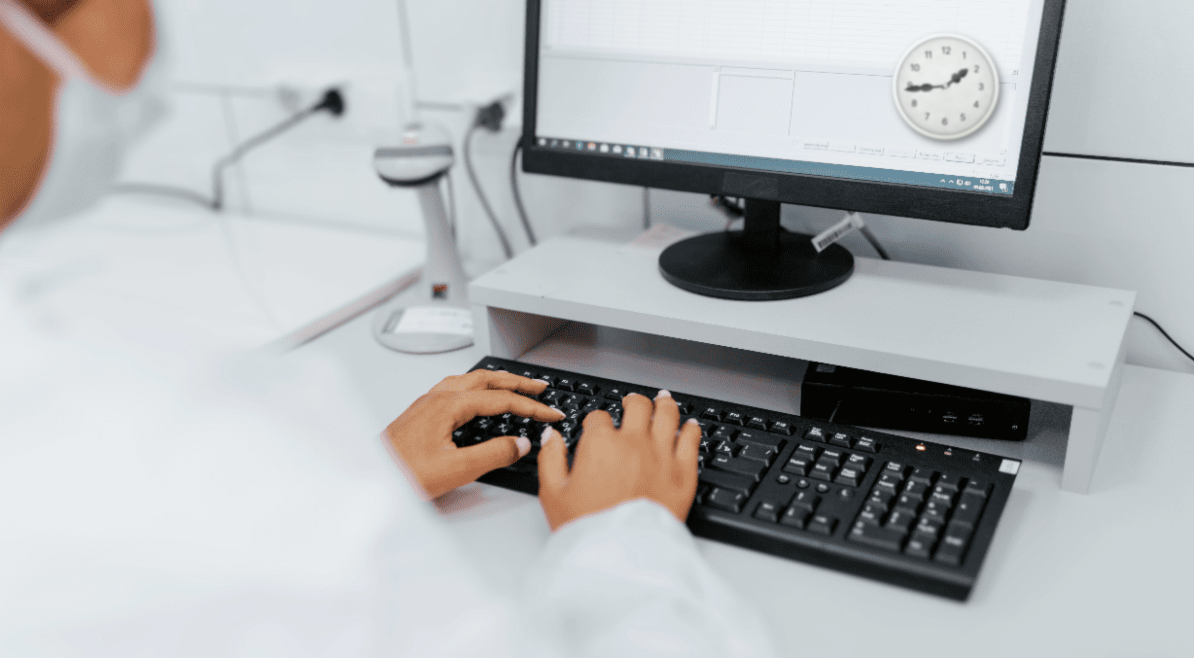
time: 1:44
